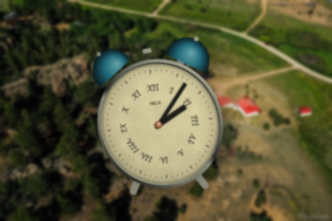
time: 2:07
